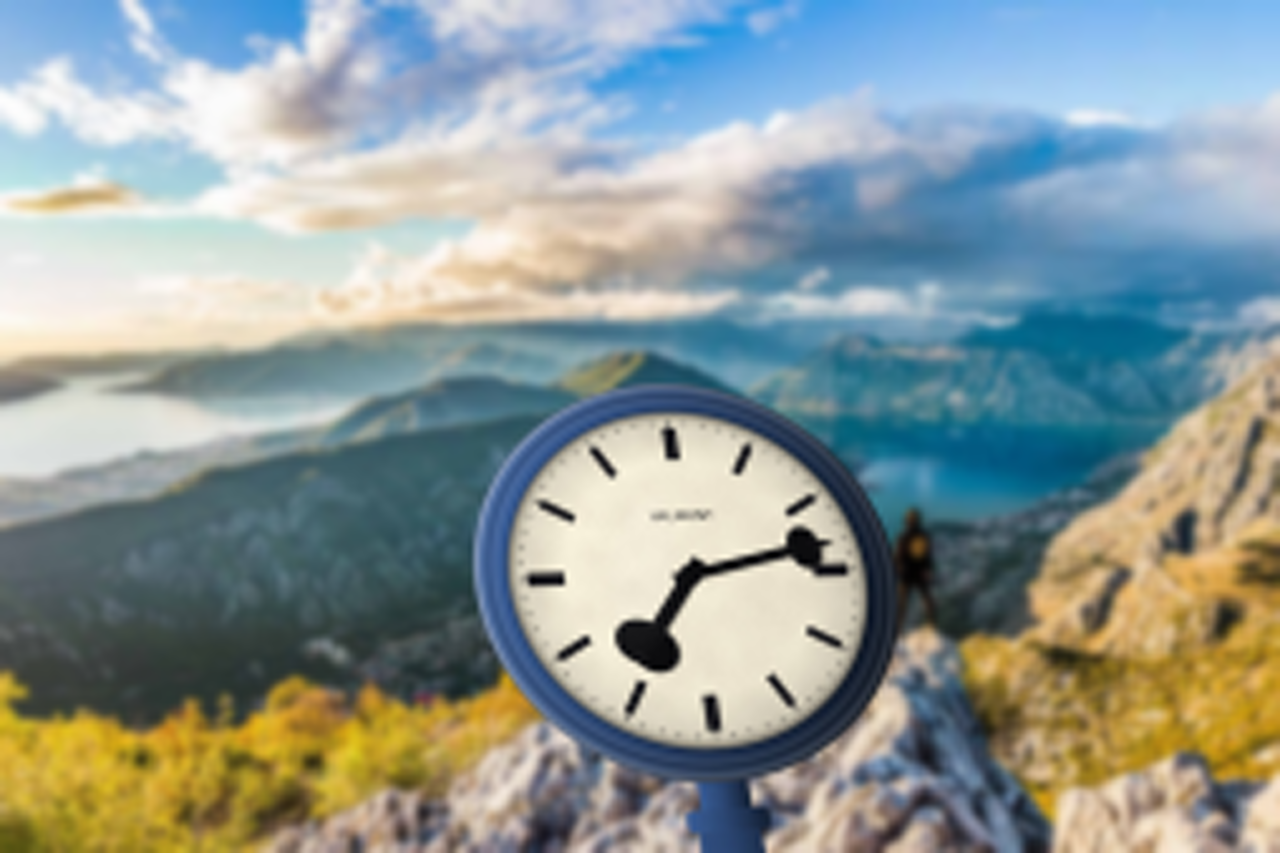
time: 7:13
